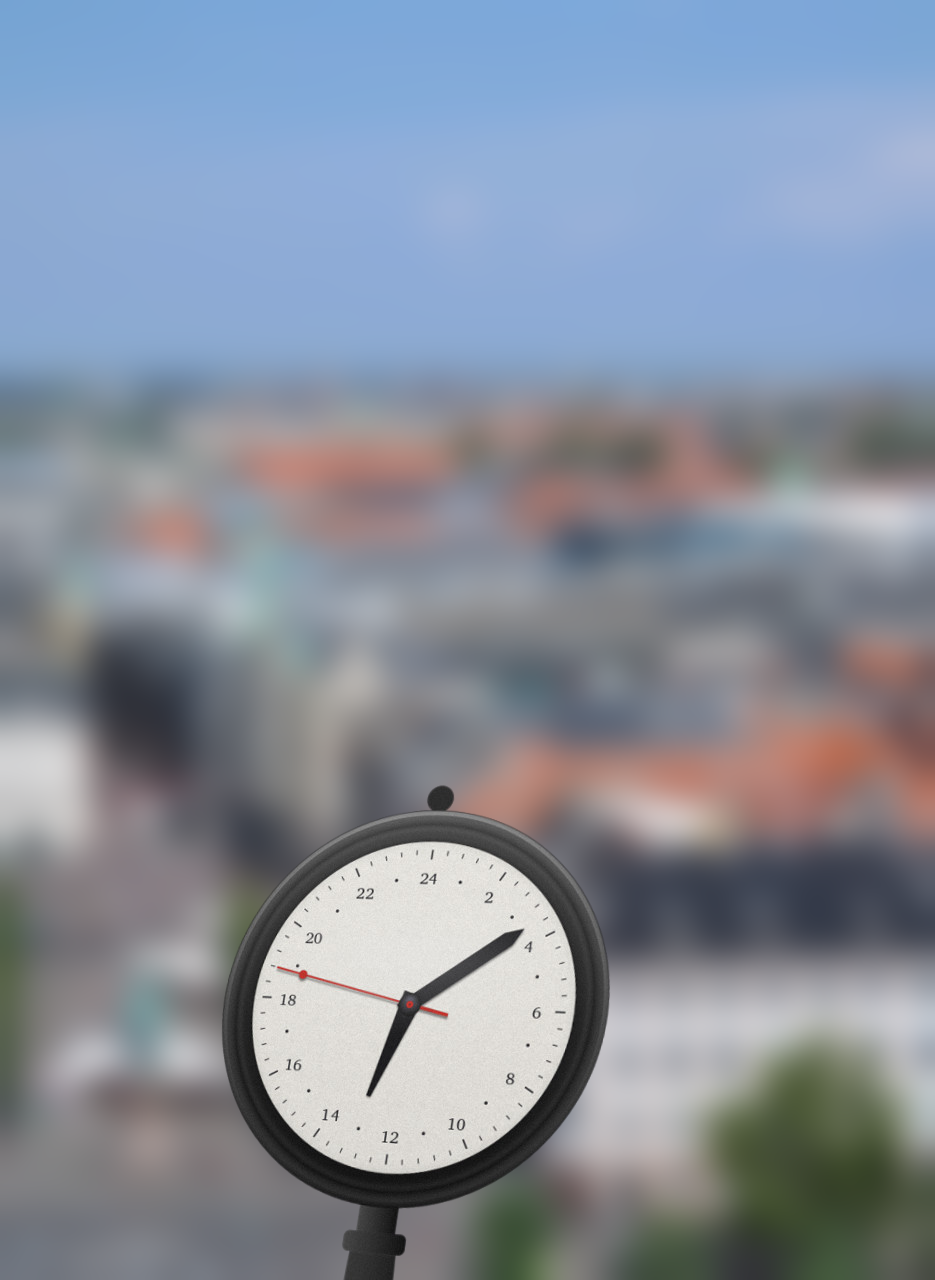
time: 13:08:47
